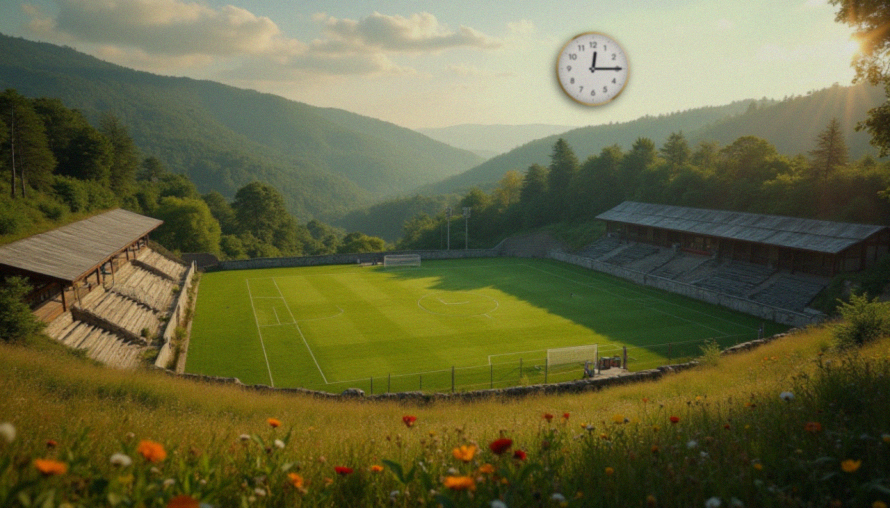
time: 12:15
